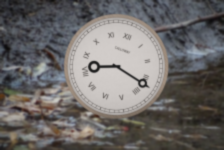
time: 8:17
